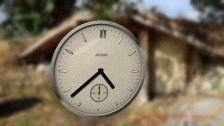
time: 4:38
